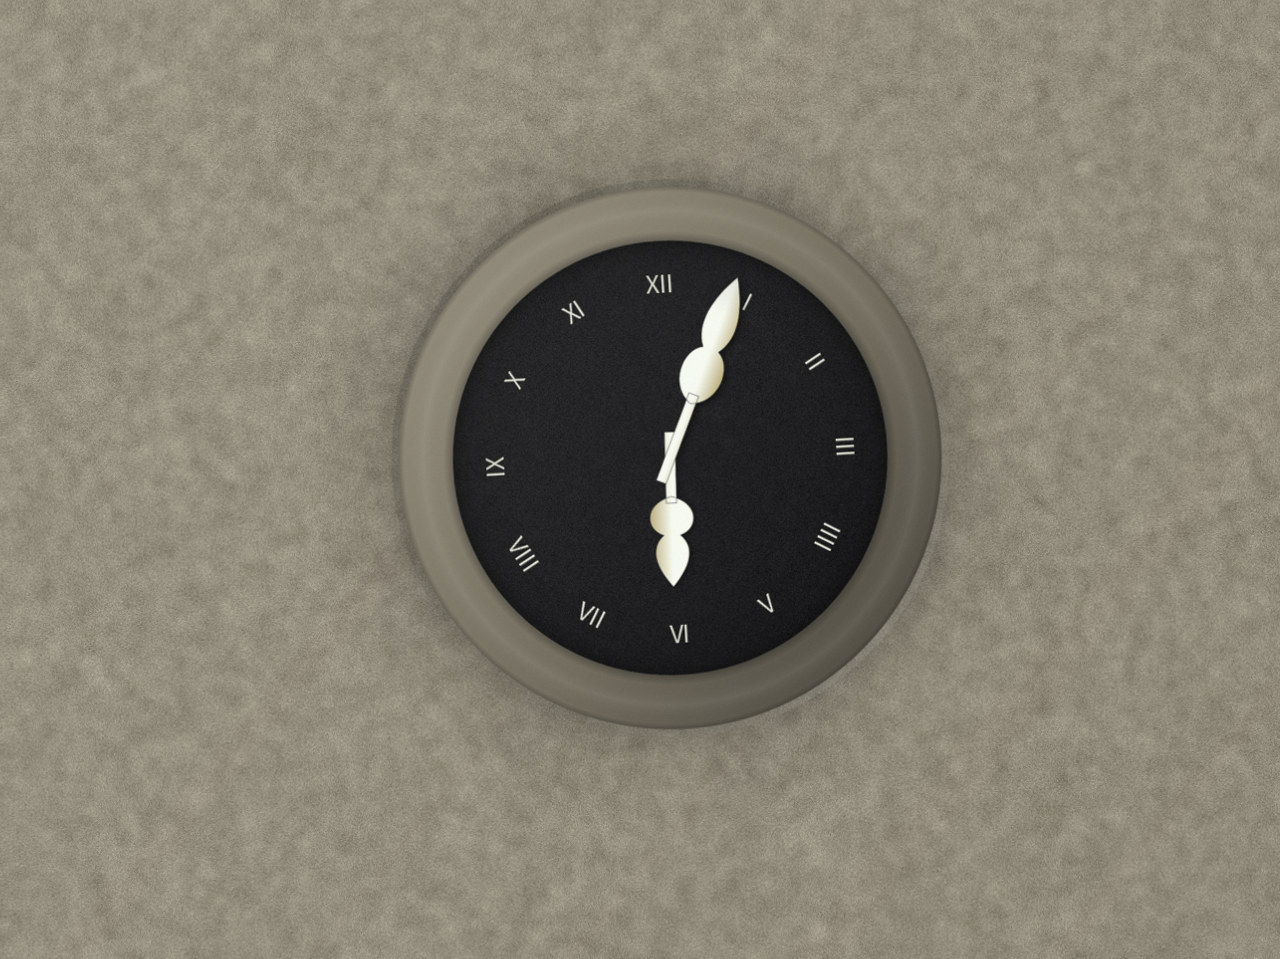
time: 6:04
